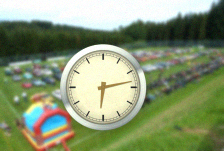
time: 6:13
